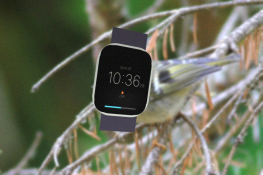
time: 10:36
